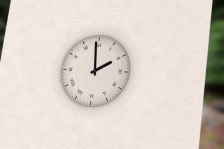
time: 1:59
